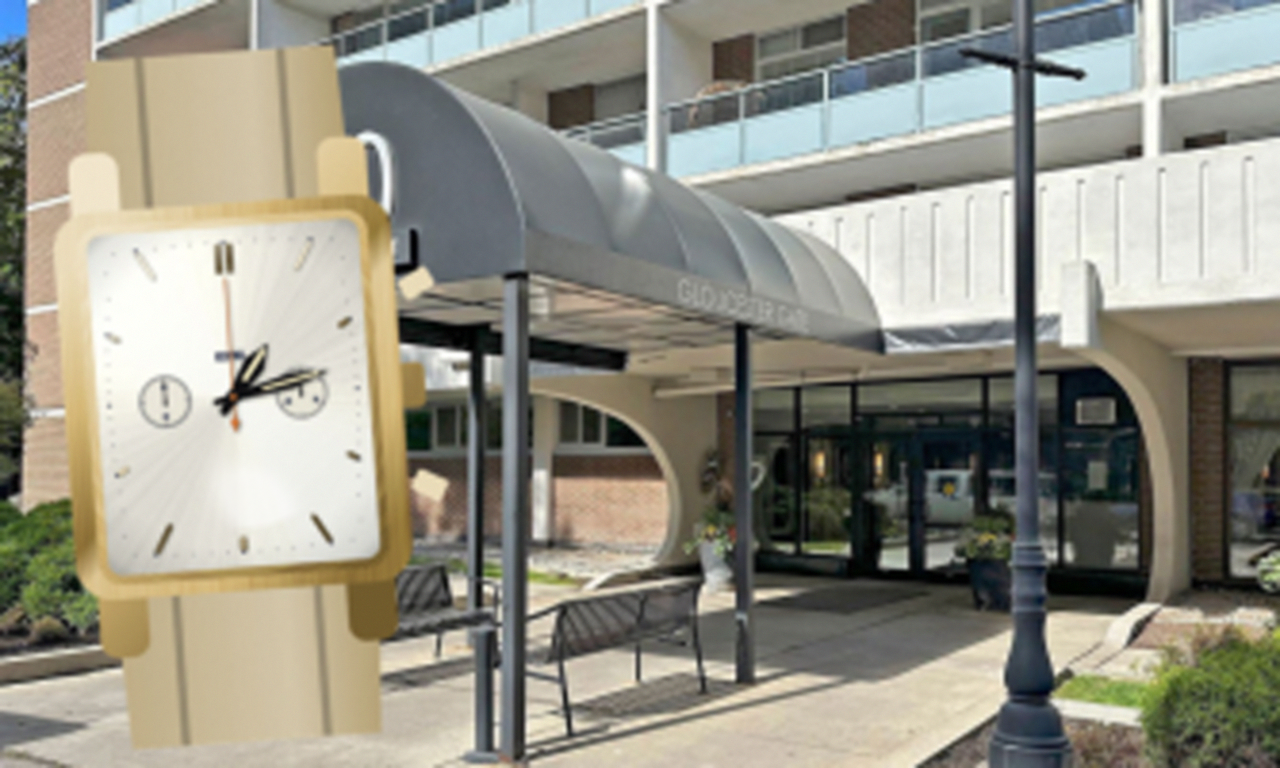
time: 1:13
